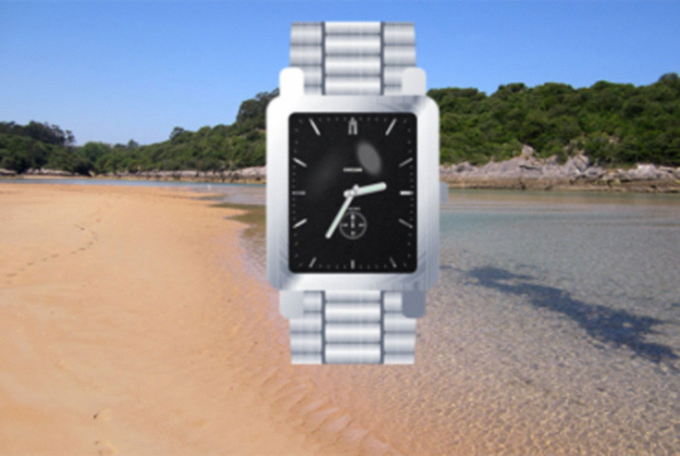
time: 2:35
